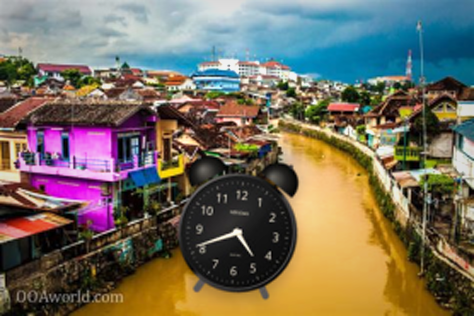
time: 4:41
